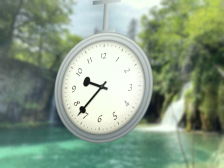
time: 9:37
